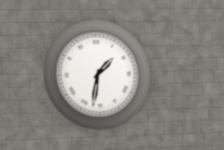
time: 1:32
